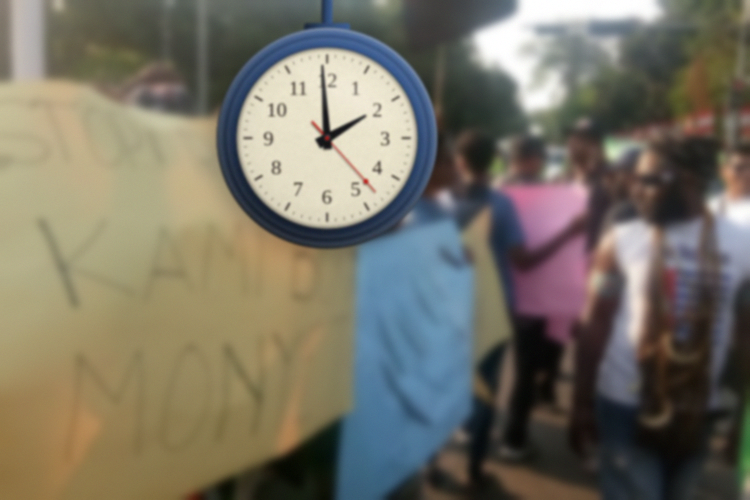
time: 1:59:23
